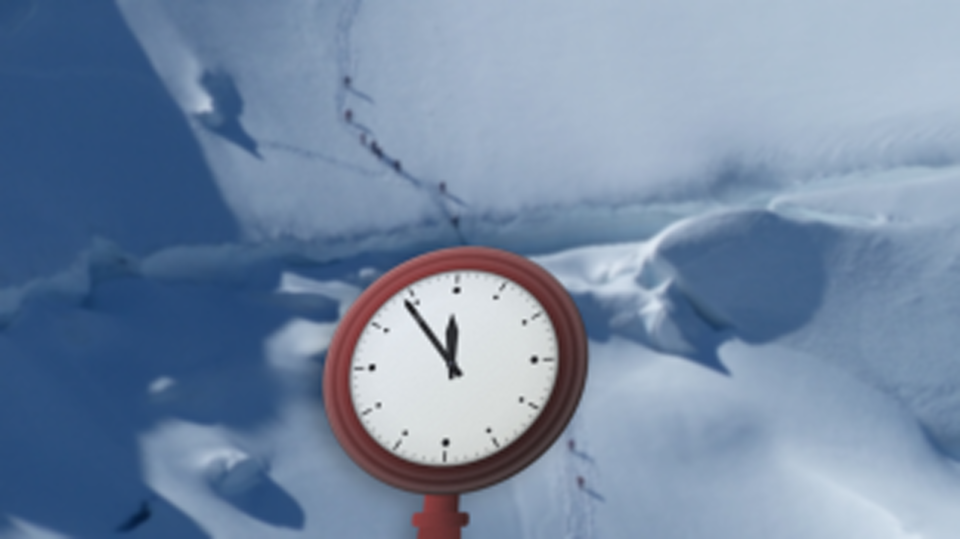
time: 11:54
